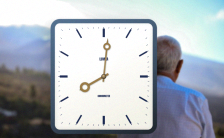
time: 8:01
